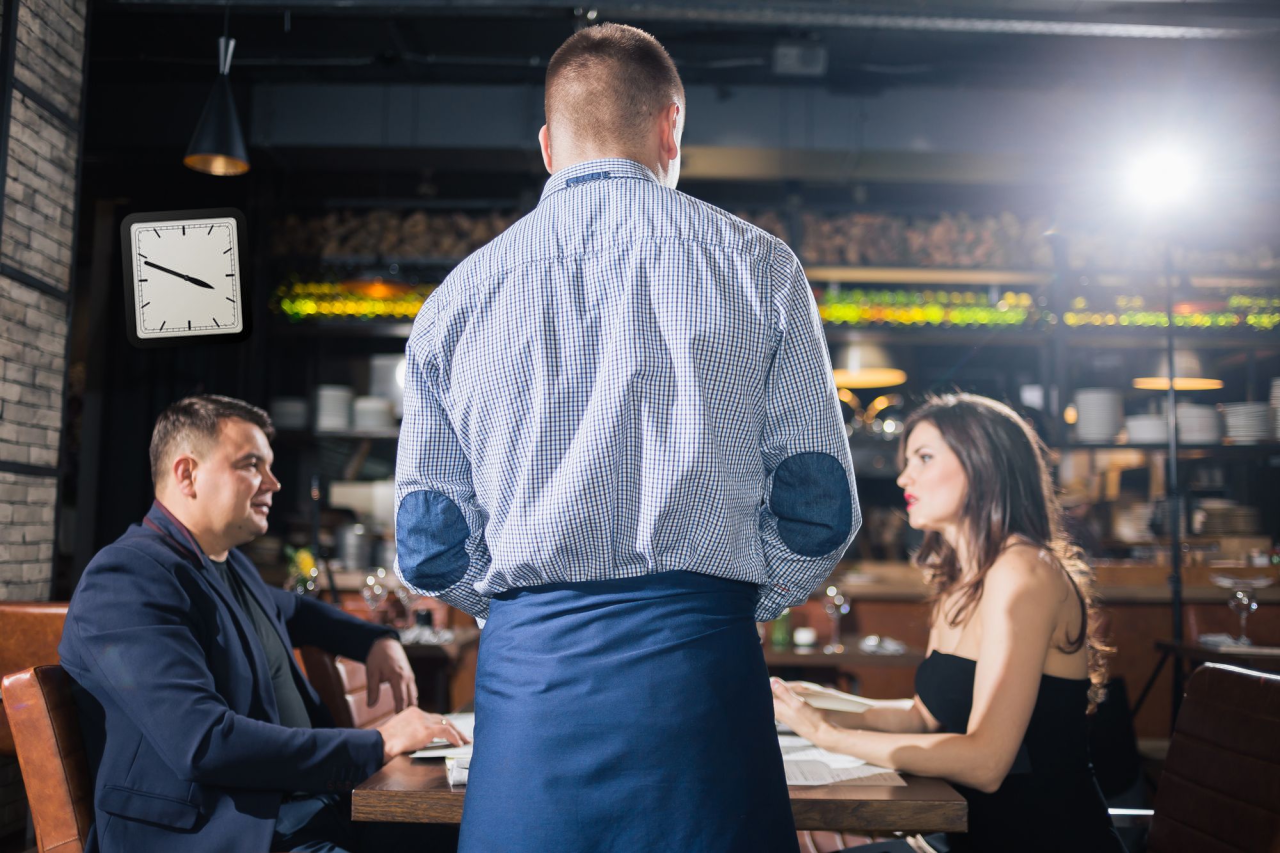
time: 3:49
